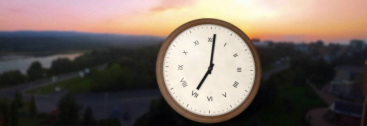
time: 7:01
